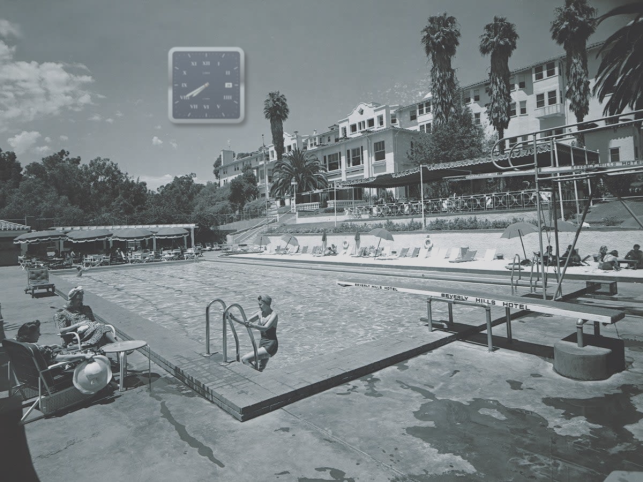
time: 7:40
